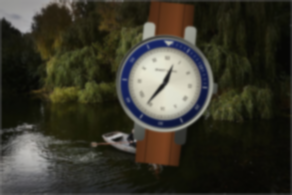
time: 12:36
